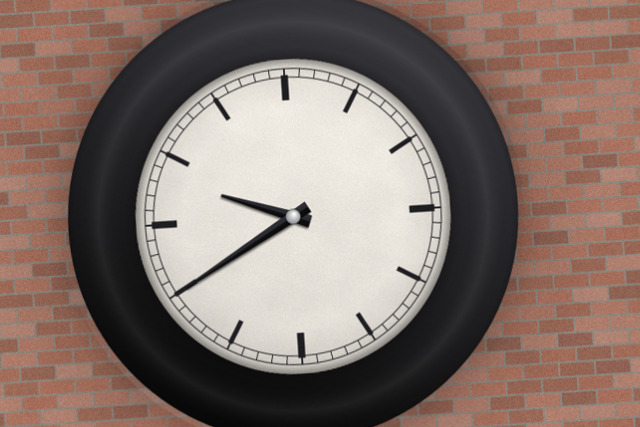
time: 9:40
